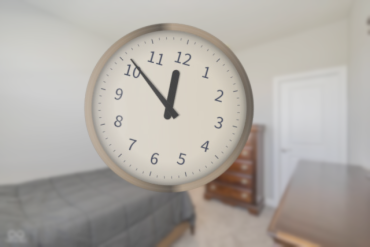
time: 11:51
